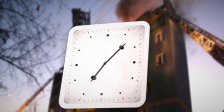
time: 7:07
